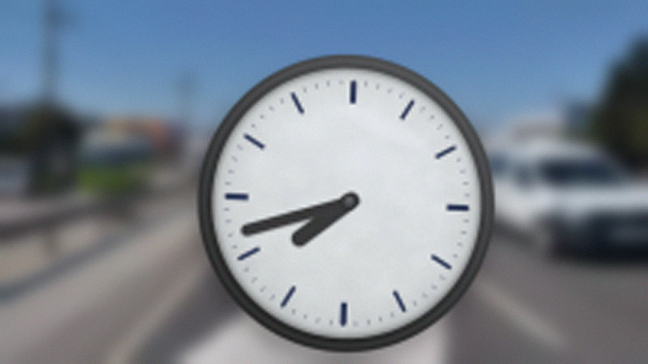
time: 7:42
